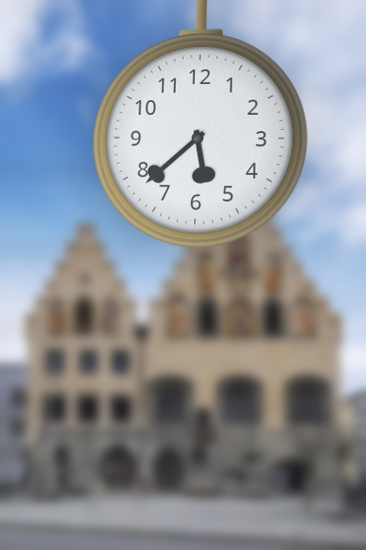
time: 5:38
